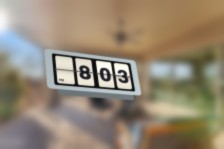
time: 8:03
